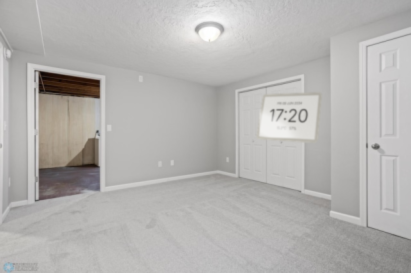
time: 17:20
